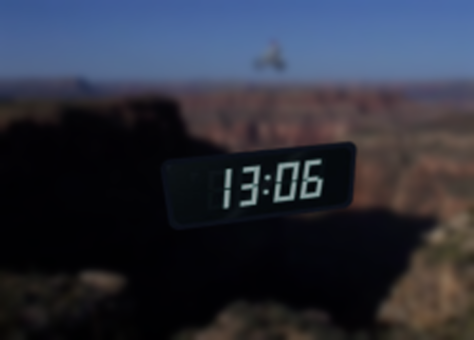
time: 13:06
